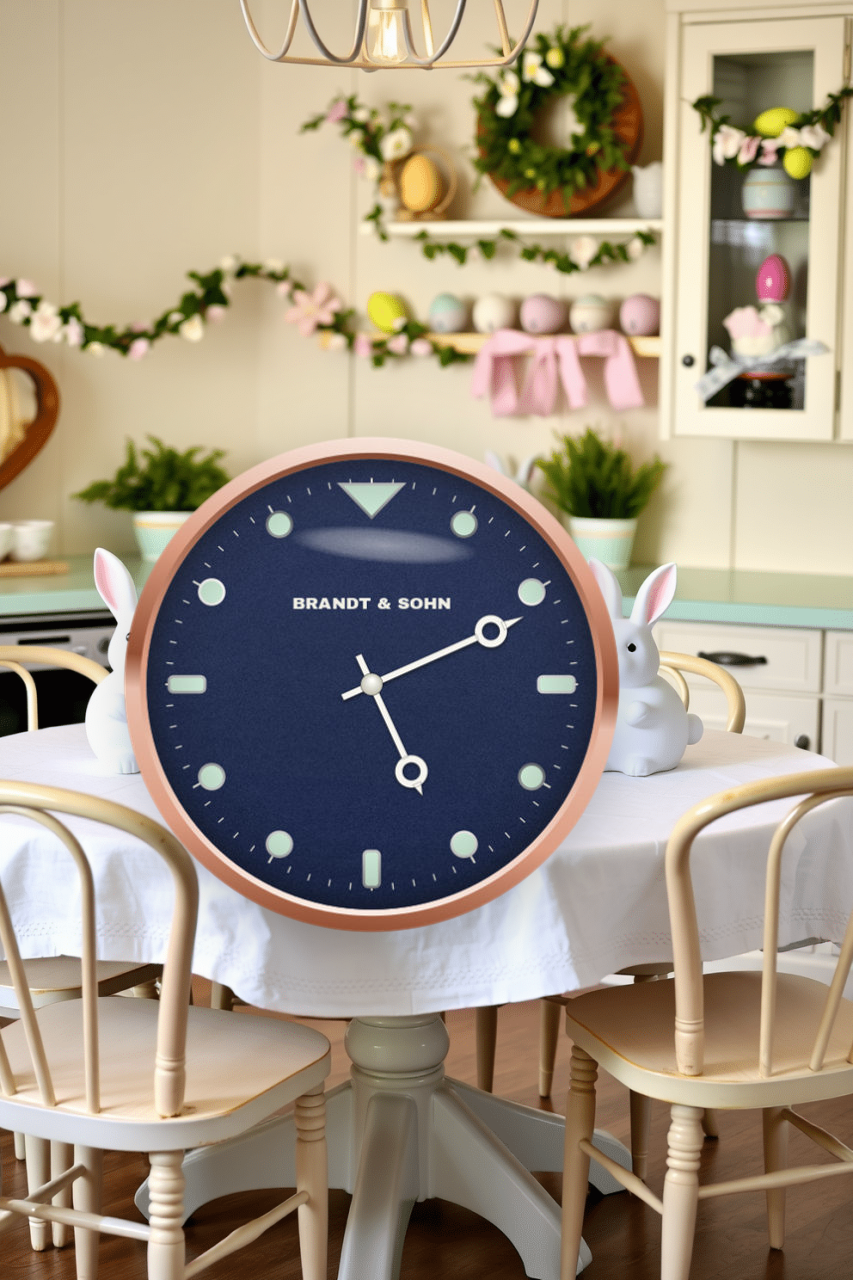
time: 5:11
